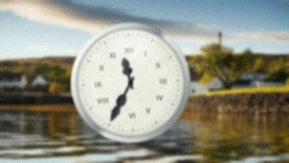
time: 11:35
